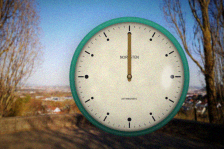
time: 12:00
